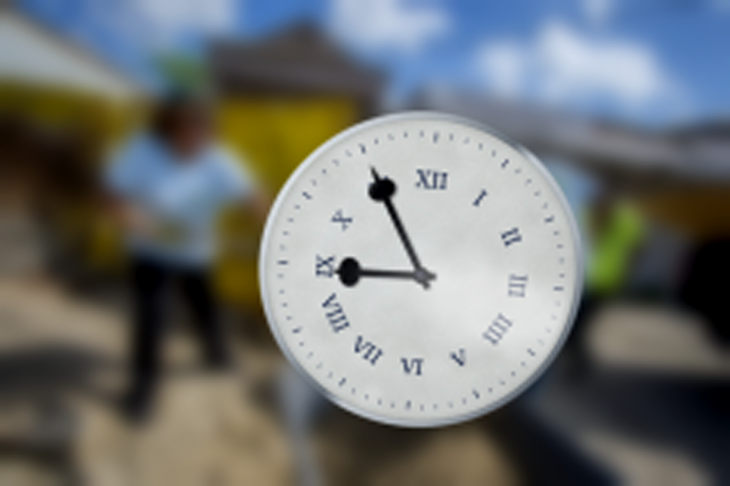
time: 8:55
